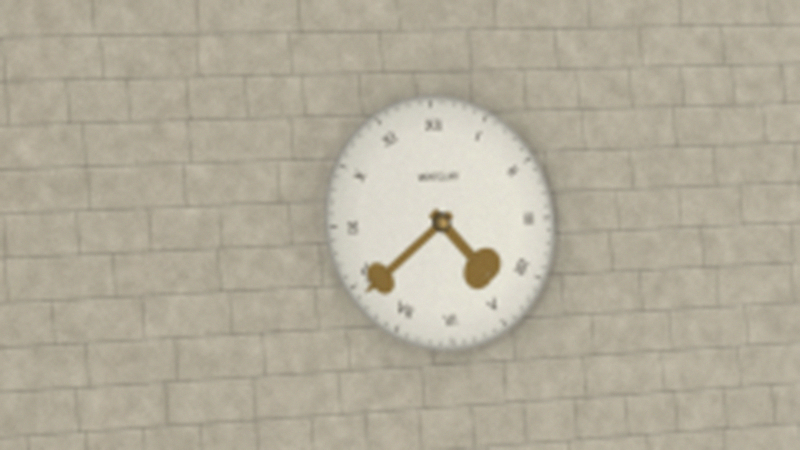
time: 4:39
